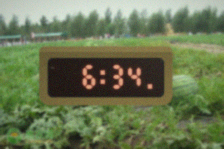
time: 6:34
